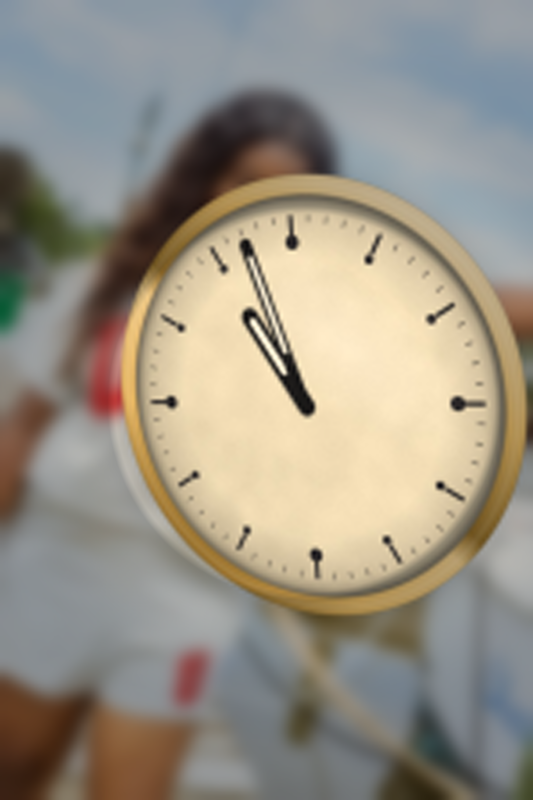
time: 10:57
